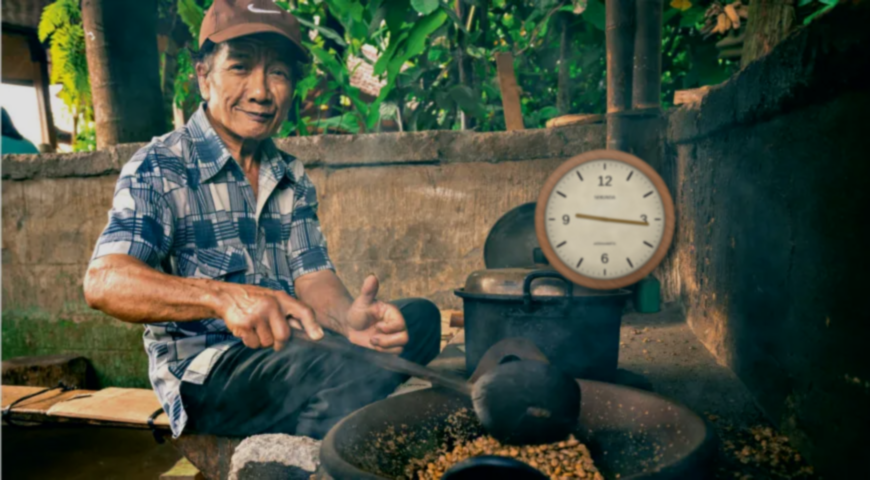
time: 9:16
